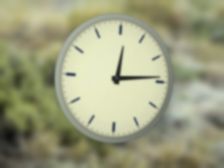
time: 12:14
